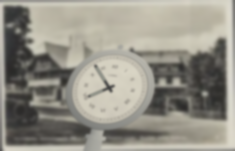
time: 7:53
